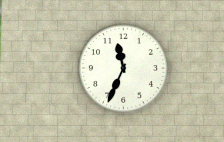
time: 11:34
